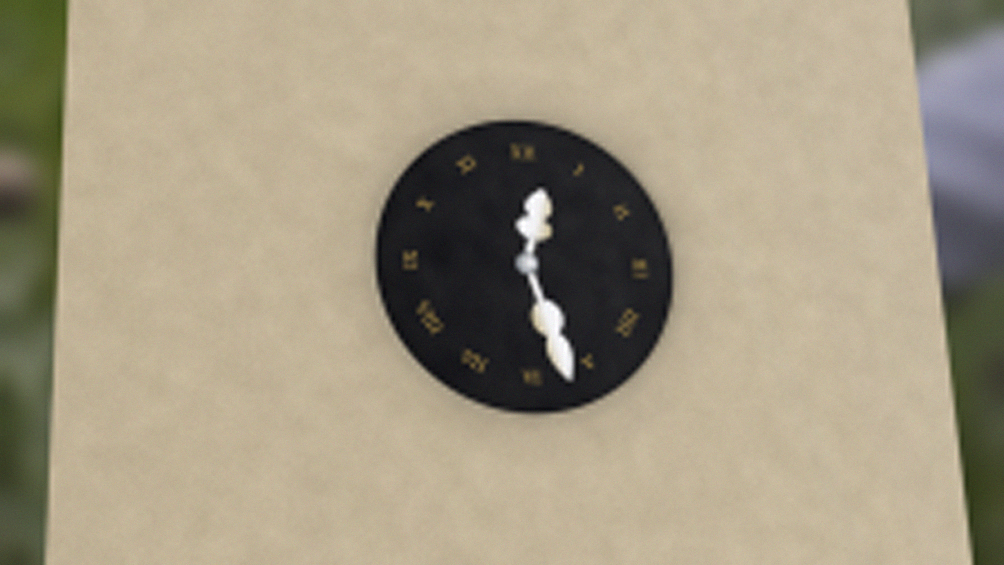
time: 12:27
